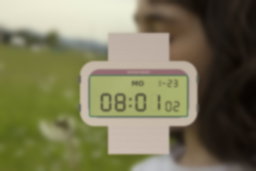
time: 8:01
